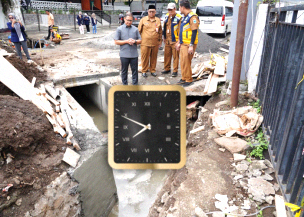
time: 7:49
